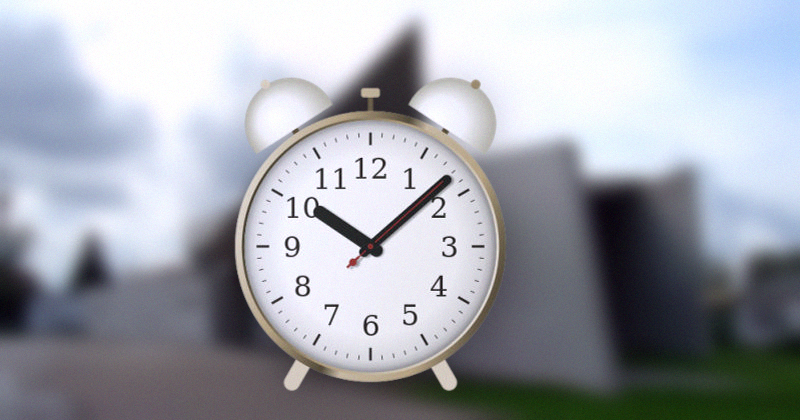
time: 10:08:08
